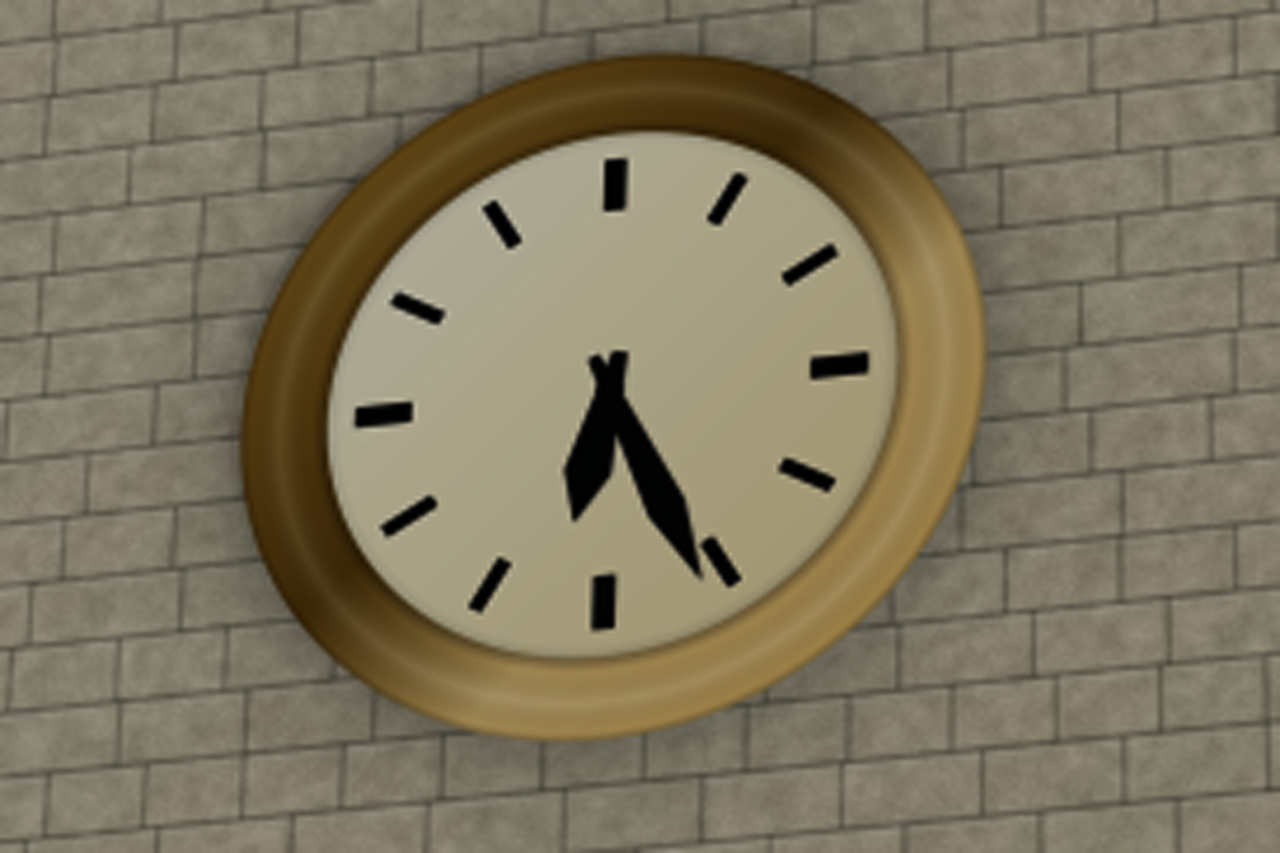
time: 6:26
